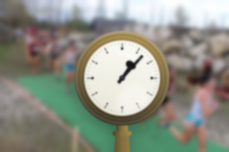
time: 1:07
